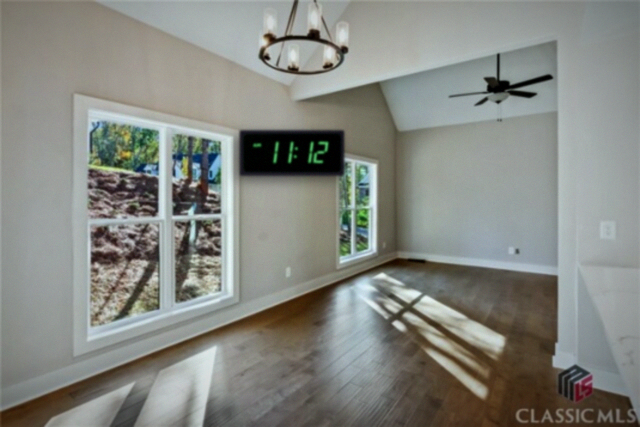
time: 11:12
